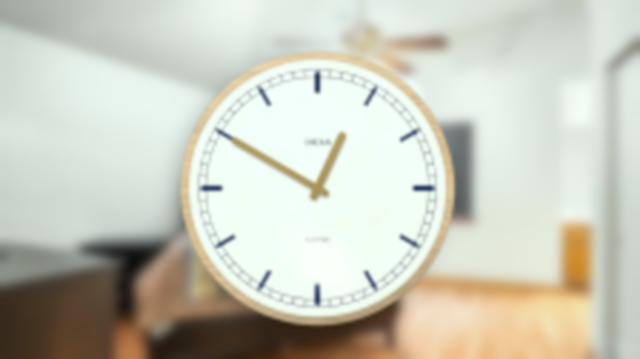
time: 12:50
